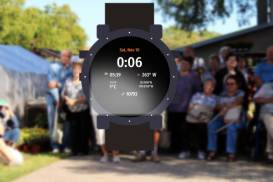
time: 0:06
